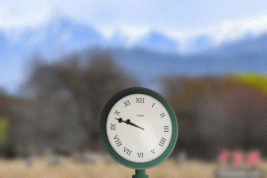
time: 9:48
